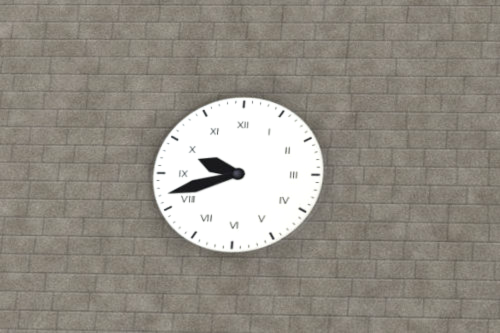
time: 9:42
